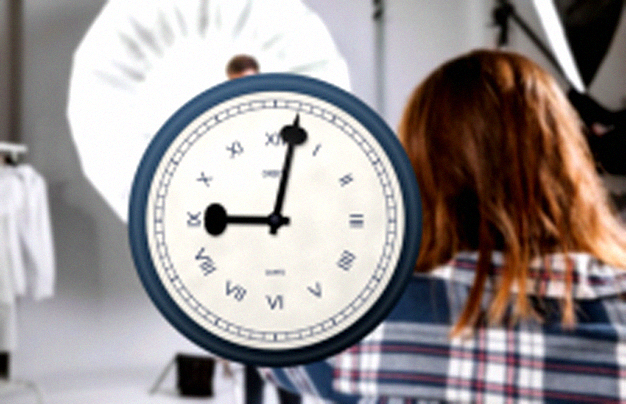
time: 9:02
